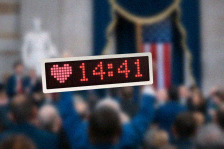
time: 14:41
